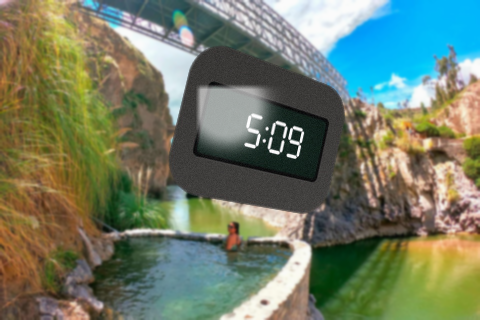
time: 5:09
